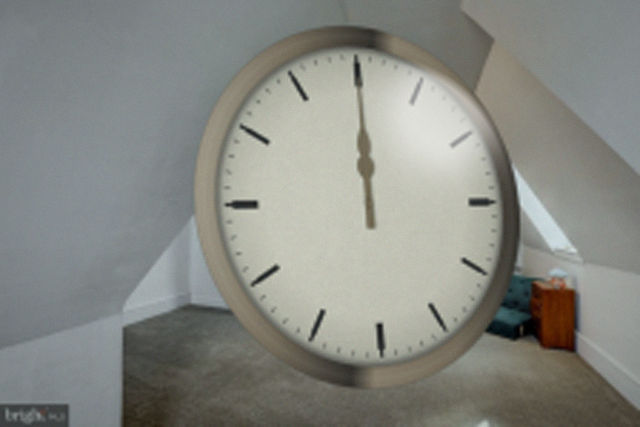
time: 12:00
